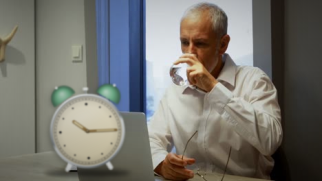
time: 10:15
